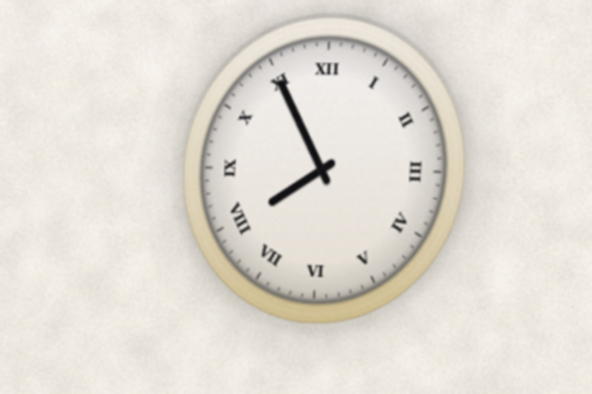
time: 7:55
